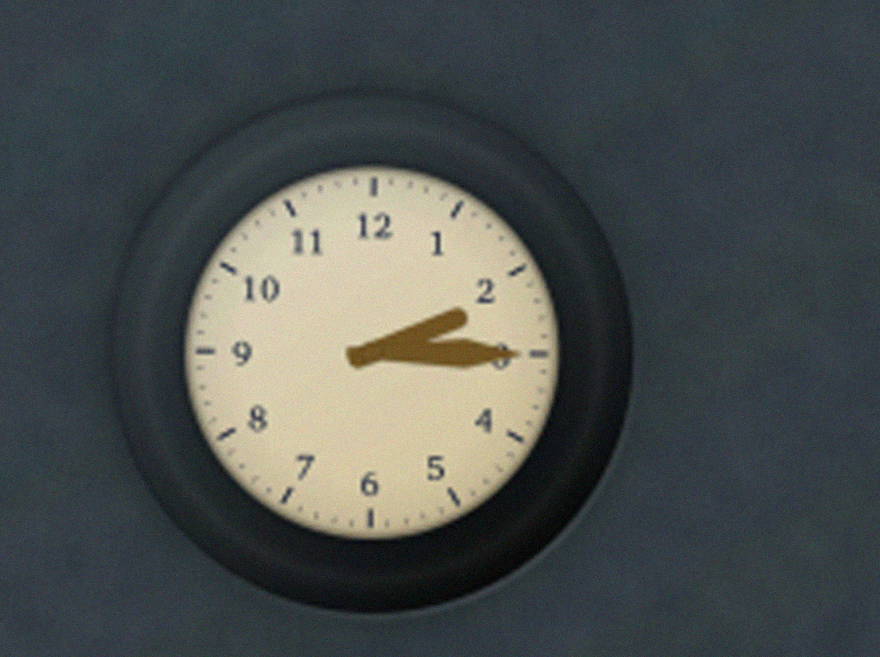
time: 2:15
